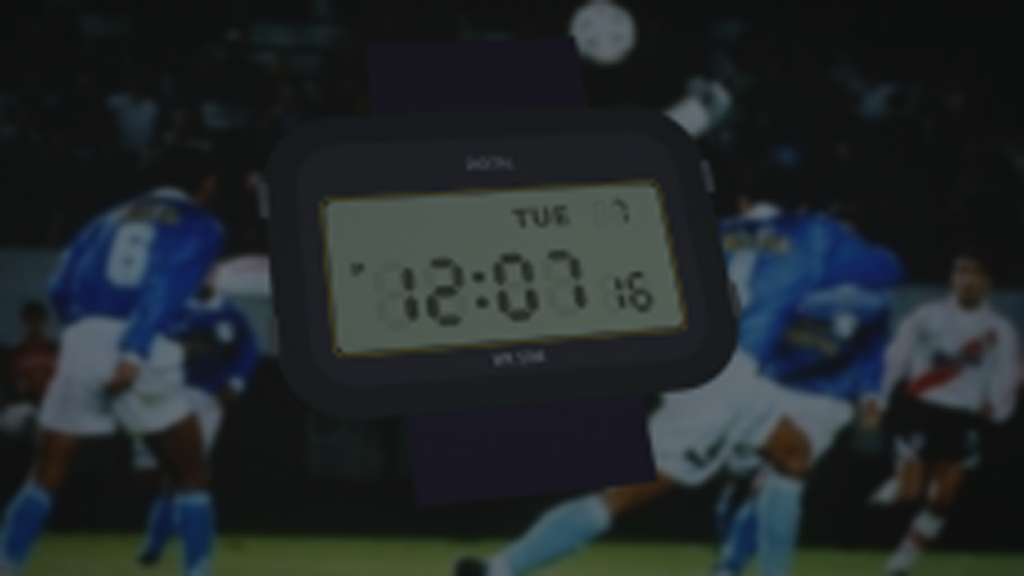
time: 12:07:16
